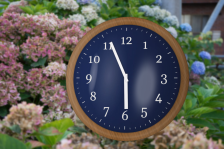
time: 5:56
